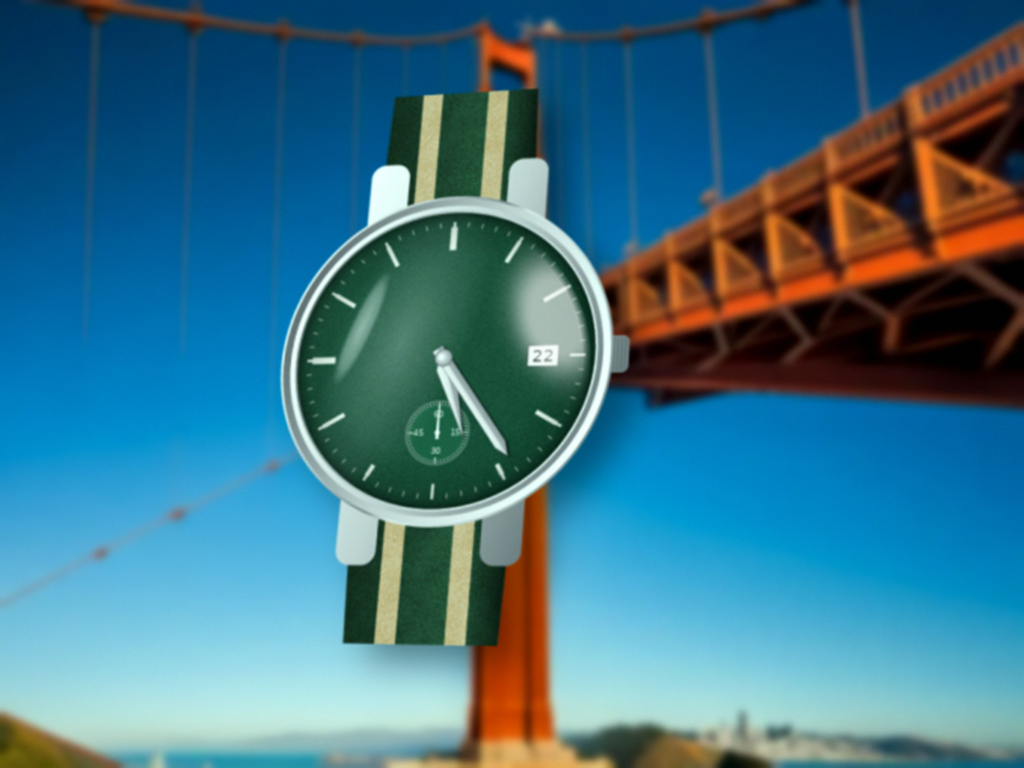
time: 5:24
